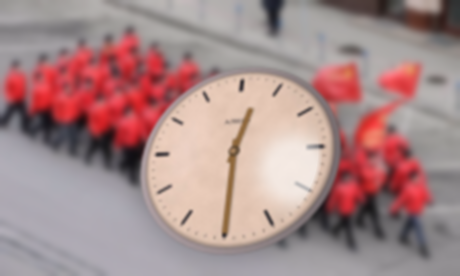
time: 12:30
